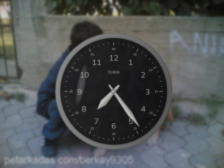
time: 7:24
